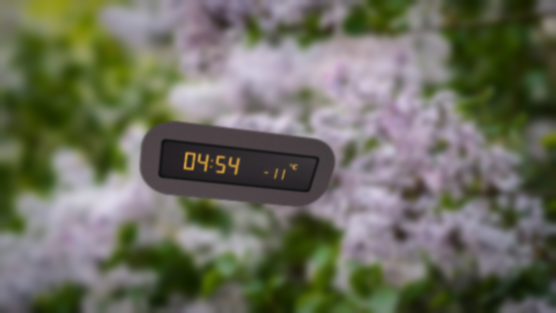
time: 4:54
